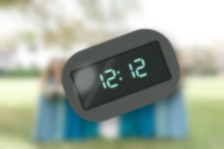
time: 12:12
